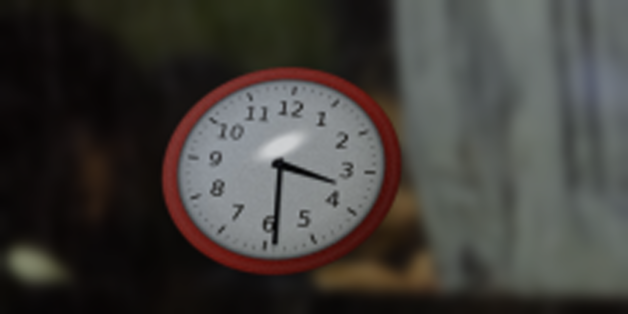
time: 3:29
